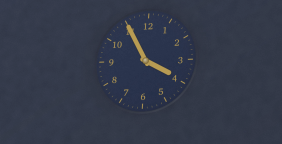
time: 3:55
